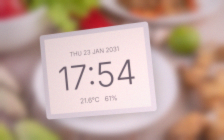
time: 17:54
